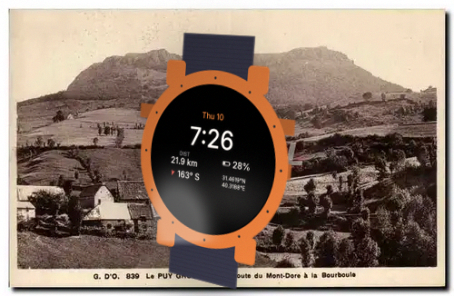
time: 7:26
